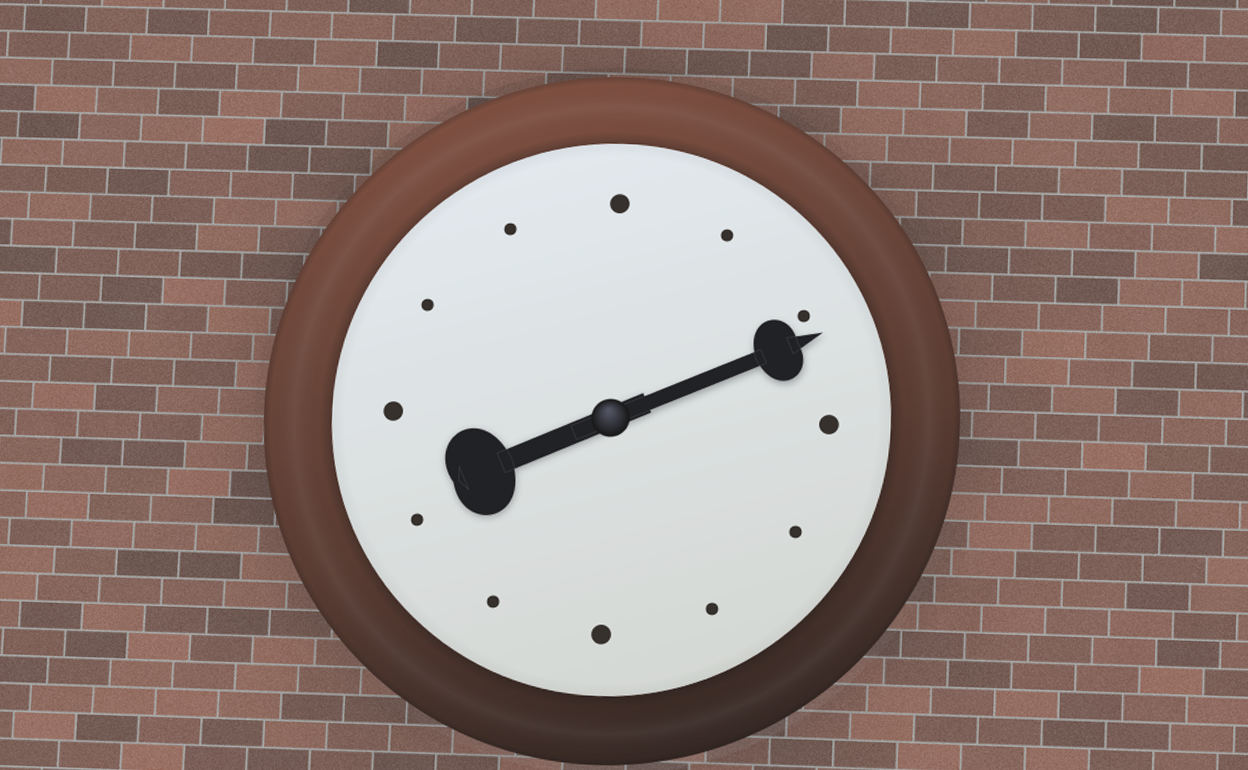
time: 8:11
